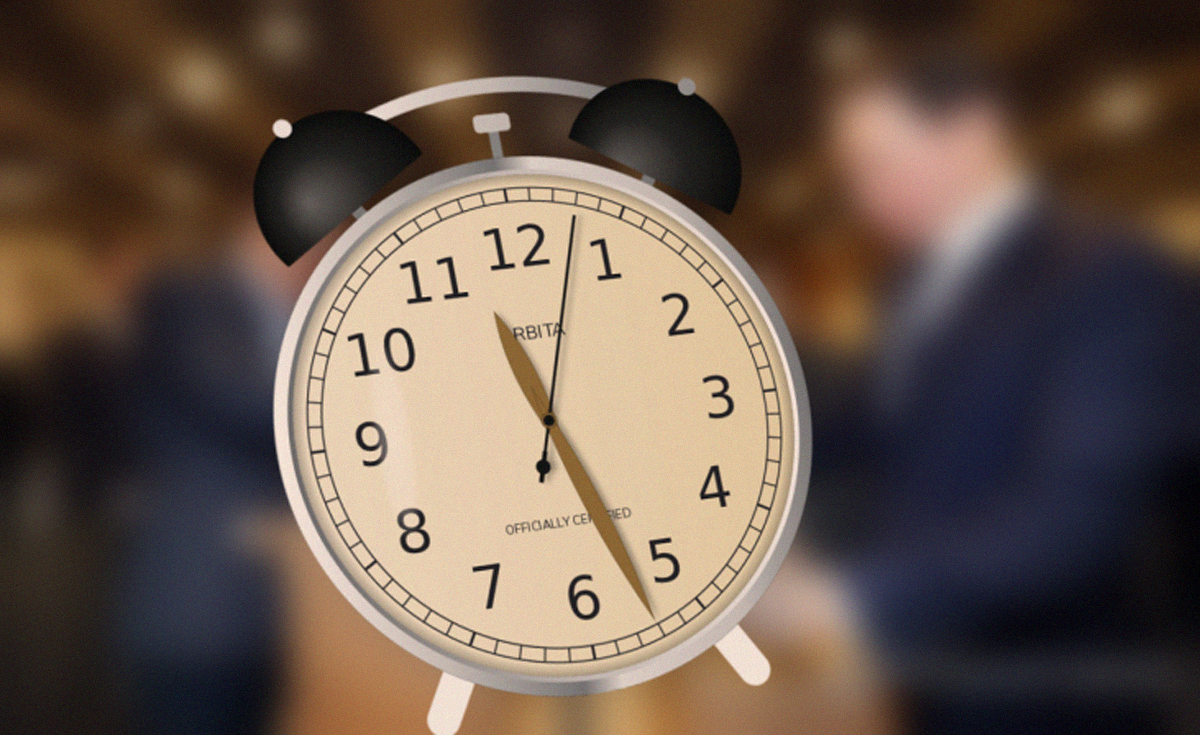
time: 11:27:03
